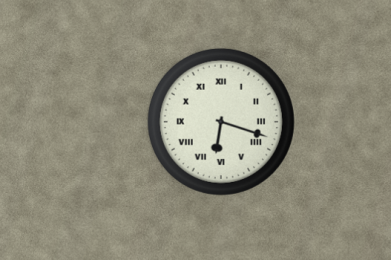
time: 6:18
